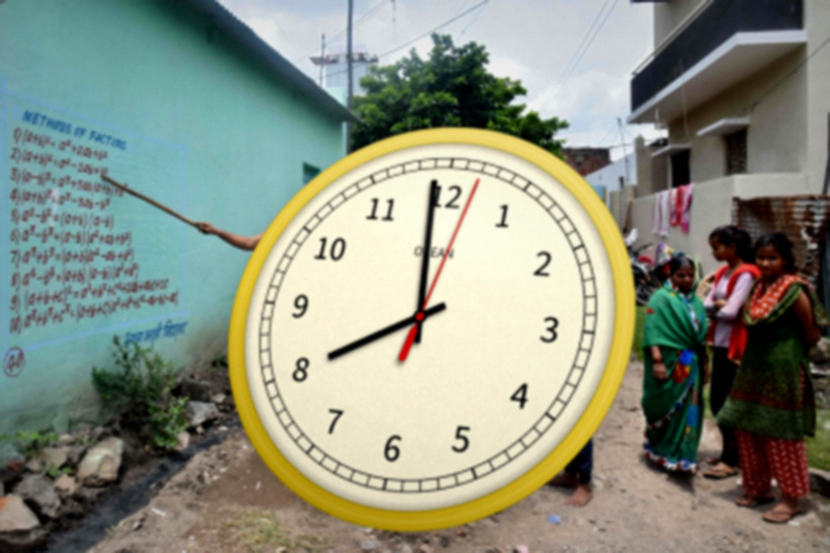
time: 7:59:02
